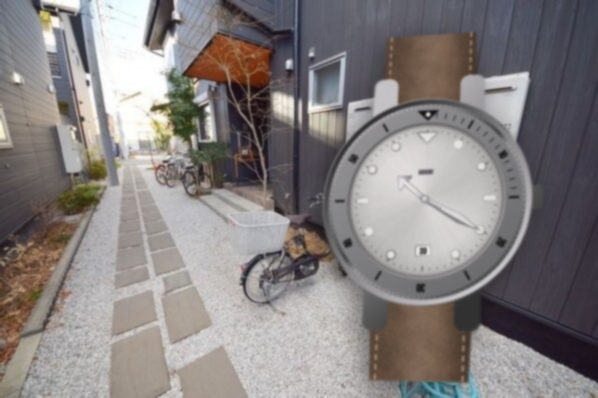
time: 10:20
